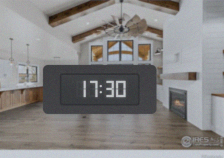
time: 17:30
